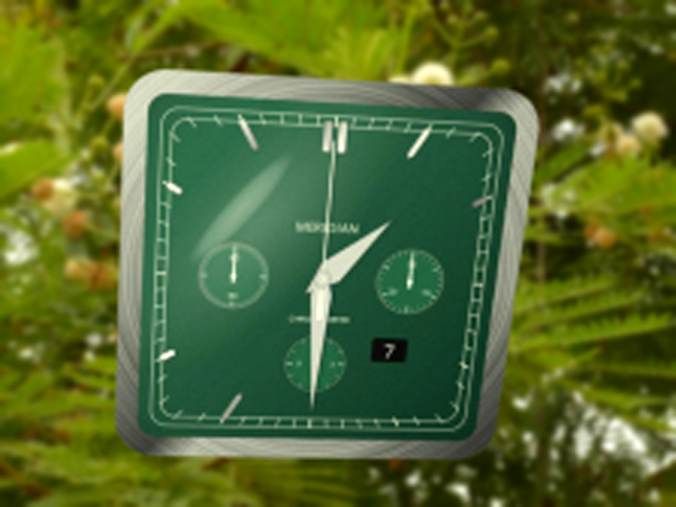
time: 1:30
